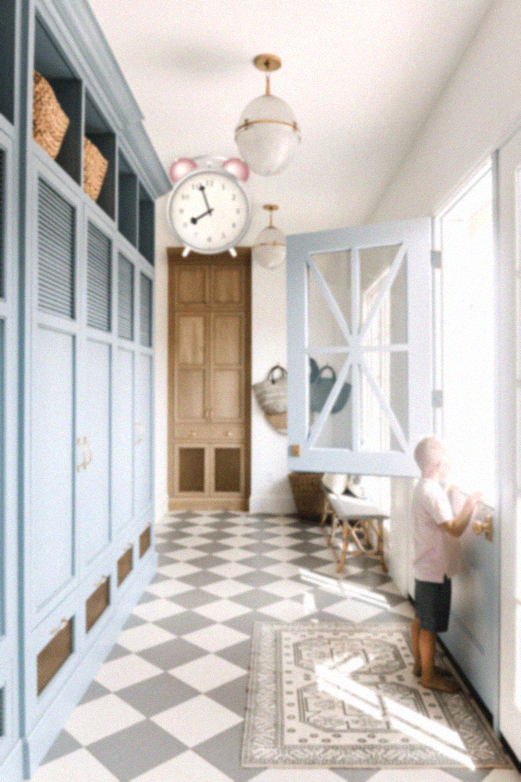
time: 7:57
